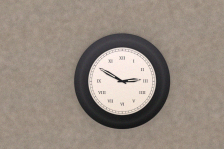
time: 2:50
